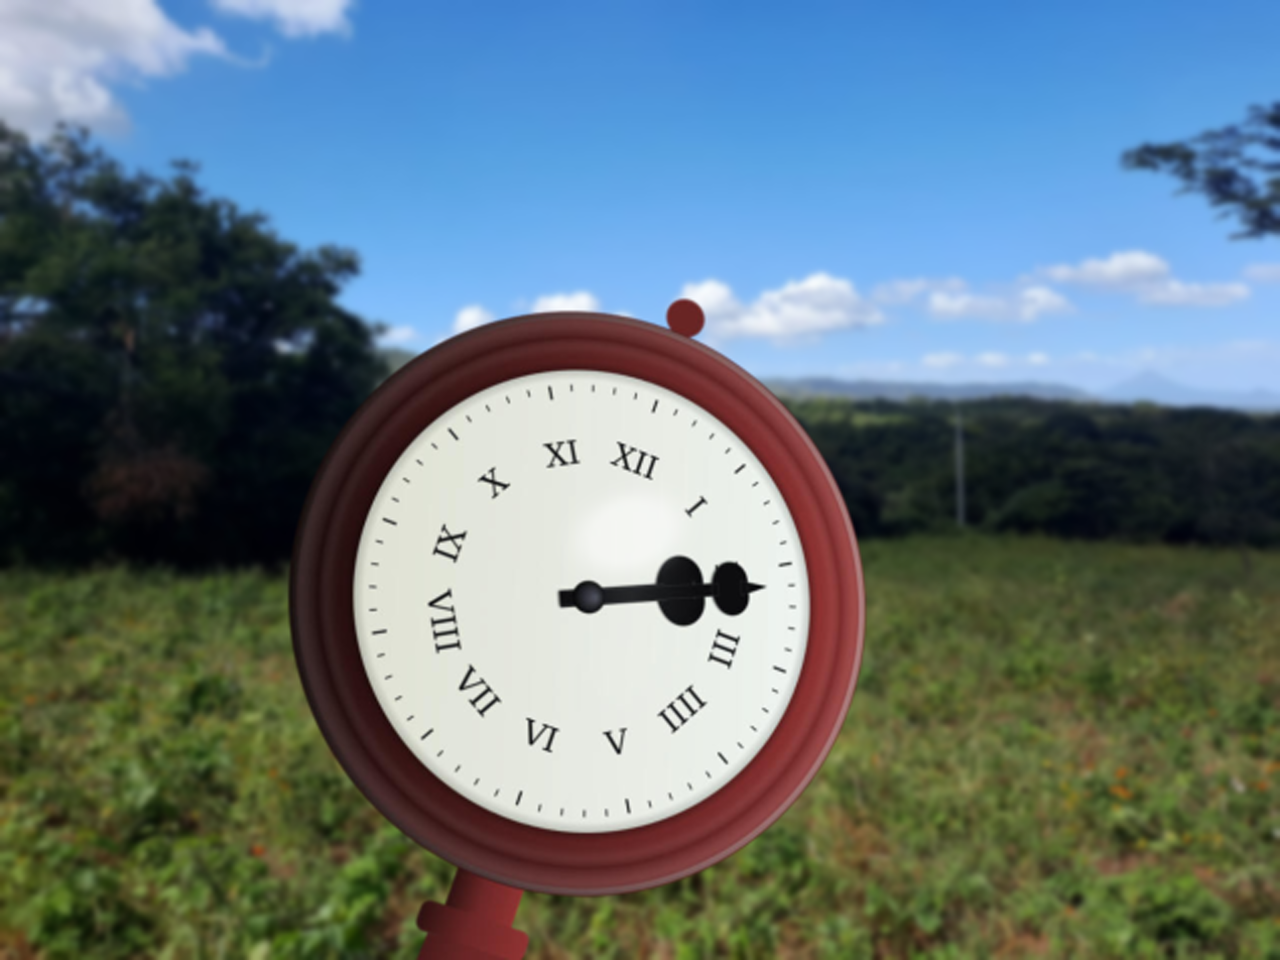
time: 2:11
